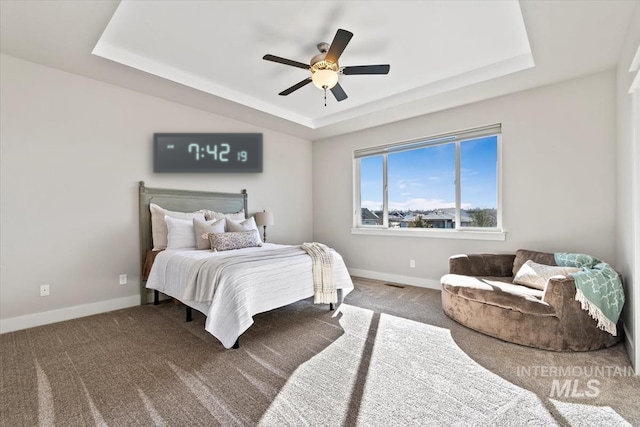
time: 7:42:19
